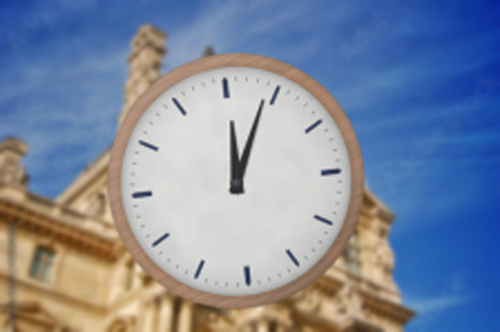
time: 12:04
